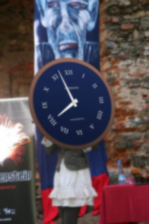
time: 7:57
